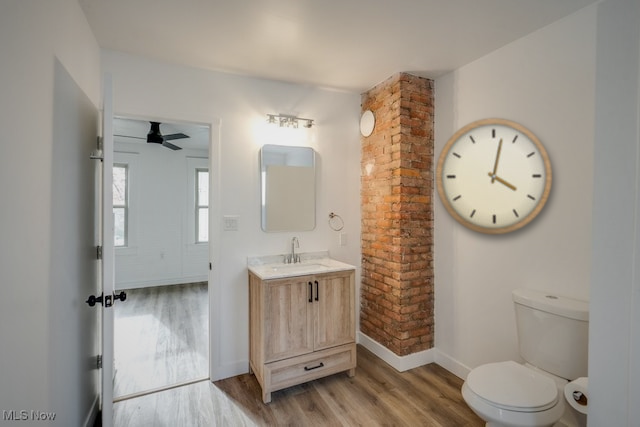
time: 4:02
